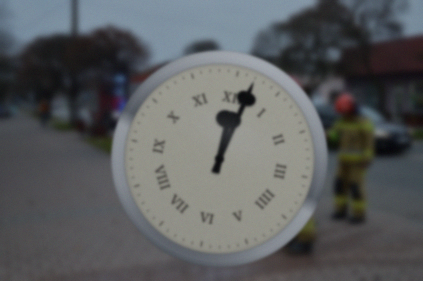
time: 12:02
